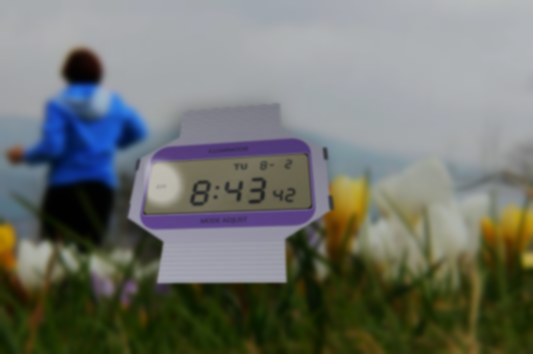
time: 8:43:42
